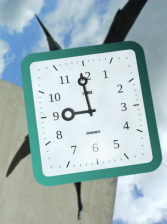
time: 8:59
